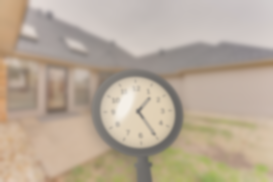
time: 1:25
